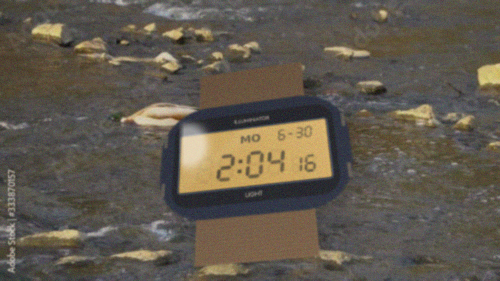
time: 2:04:16
